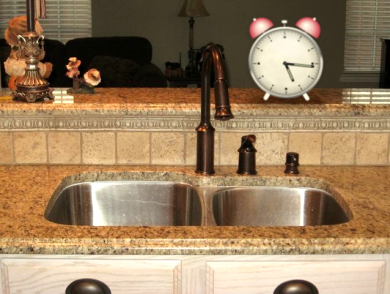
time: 5:16
